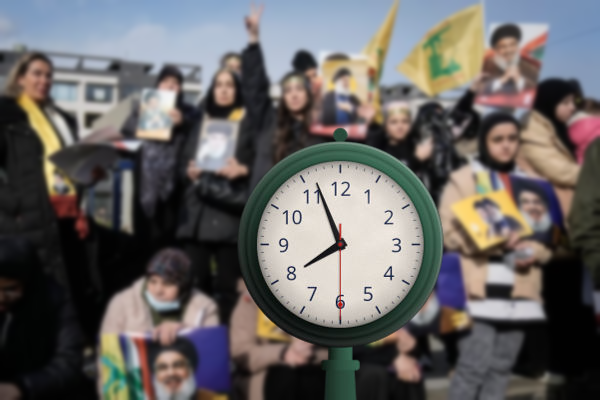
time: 7:56:30
